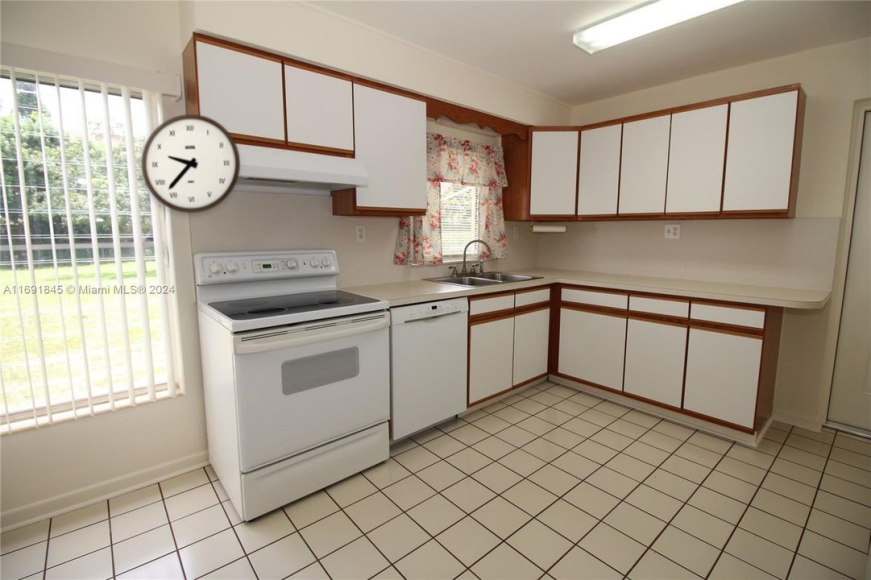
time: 9:37
